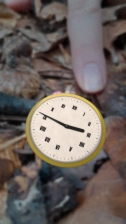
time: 2:46
